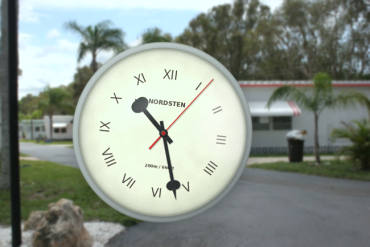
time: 10:27:06
